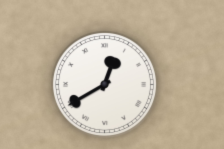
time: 12:40
